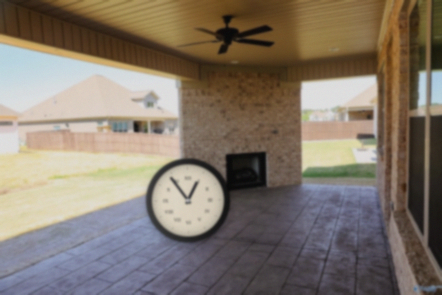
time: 12:54
